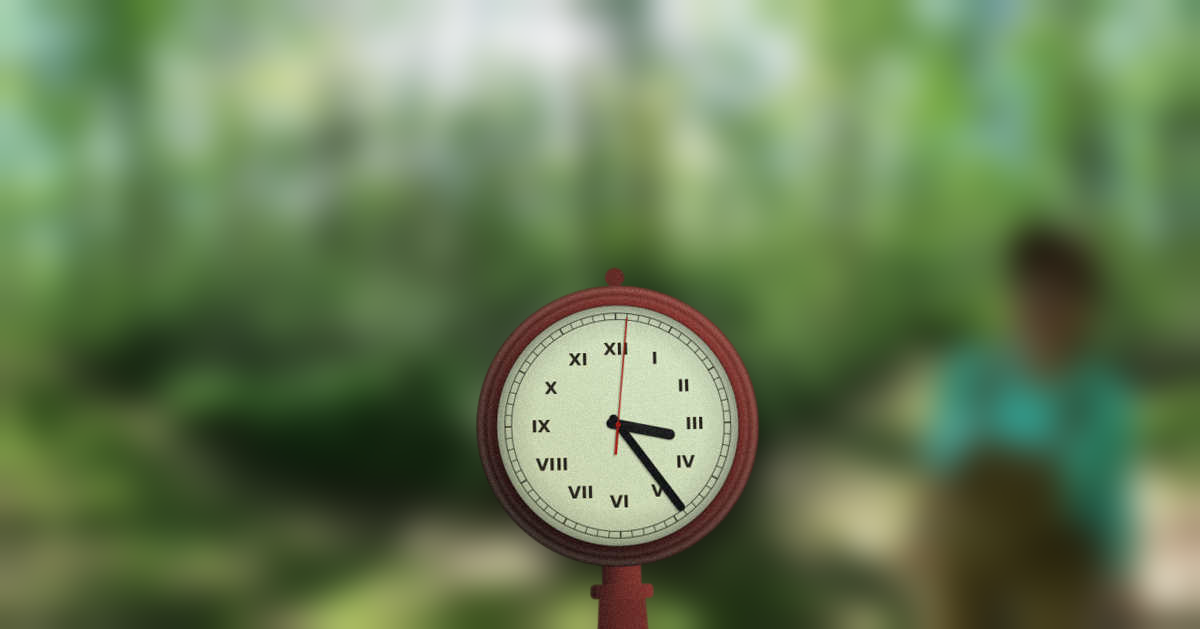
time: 3:24:01
